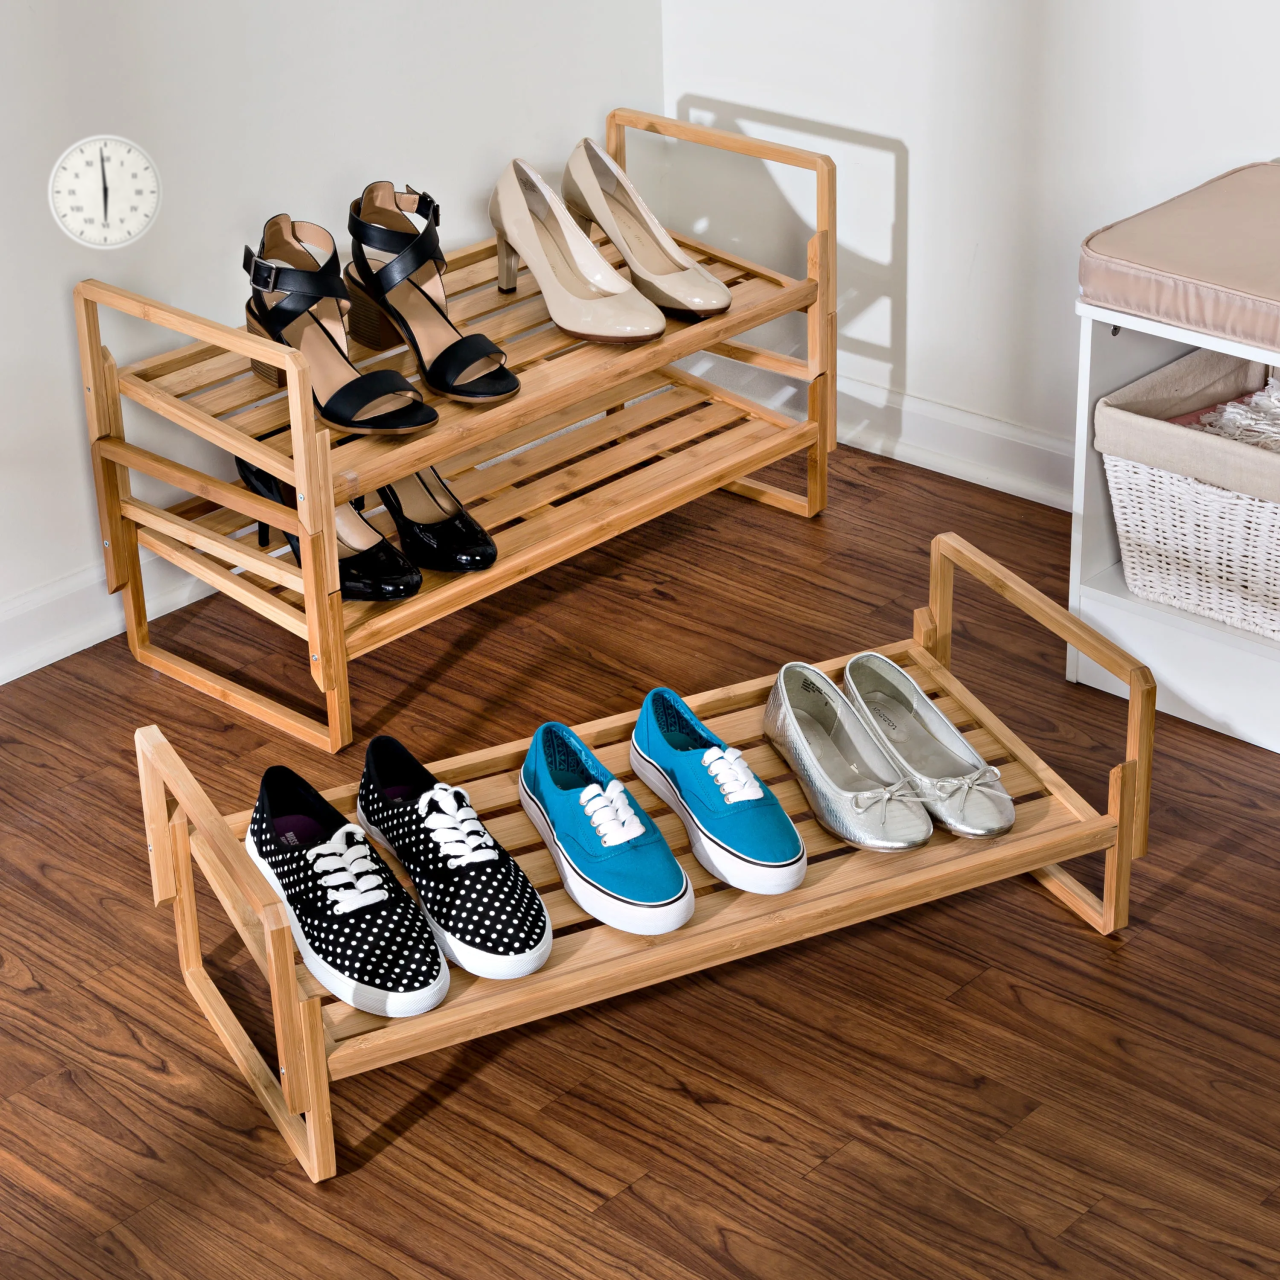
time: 5:59
